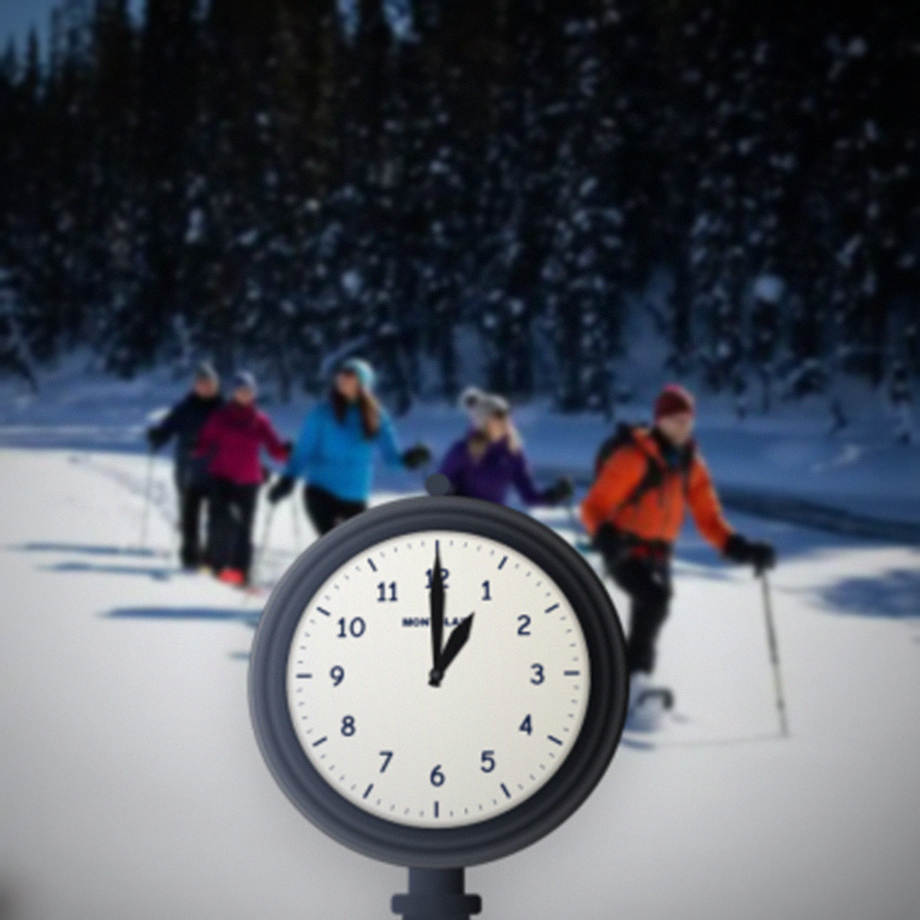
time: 1:00
